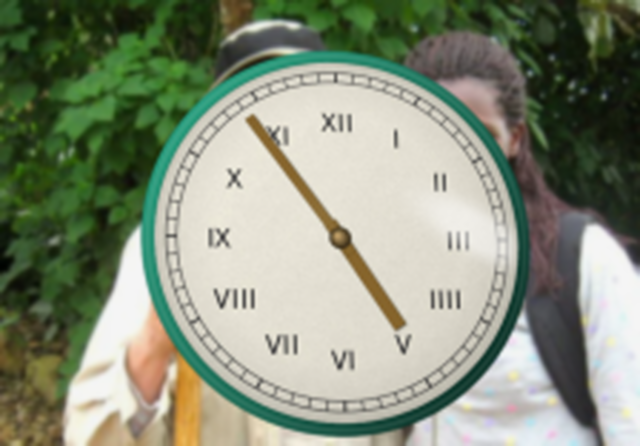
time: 4:54
